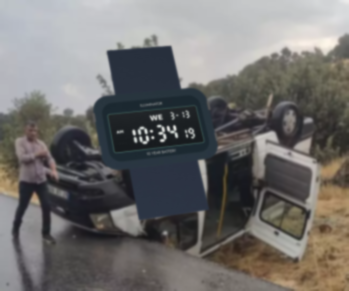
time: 10:34:19
